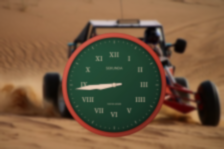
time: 8:44
